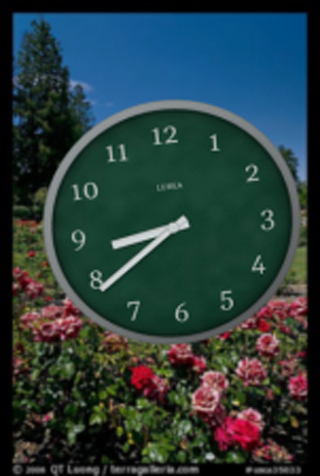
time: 8:39
